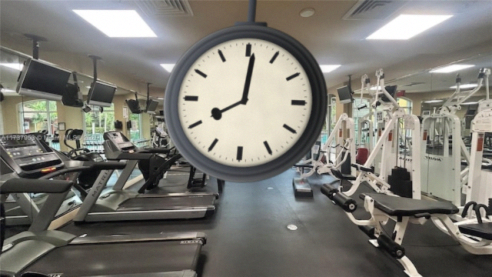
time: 8:01
